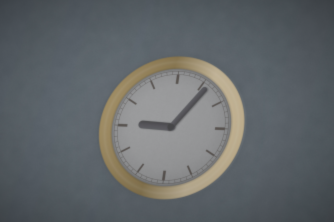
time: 9:06
